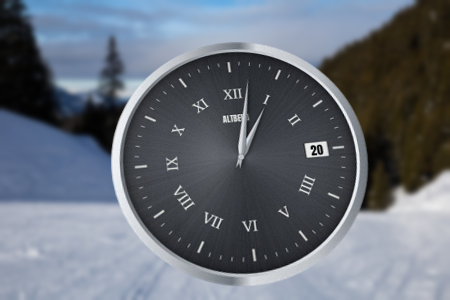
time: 1:02
